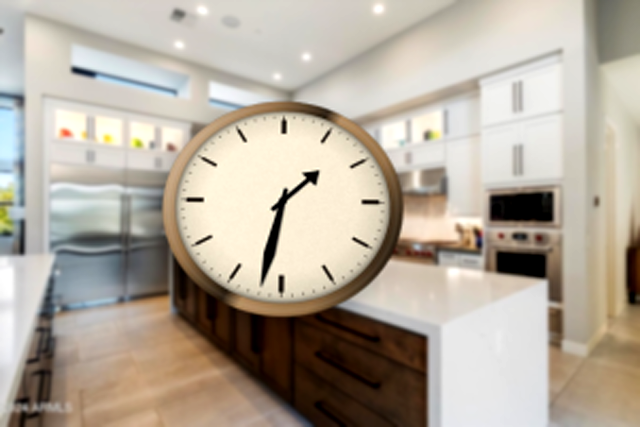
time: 1:32
